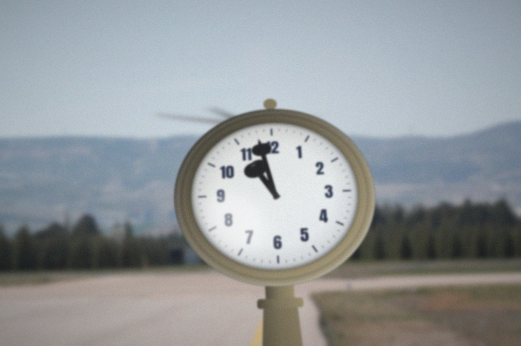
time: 10:58
